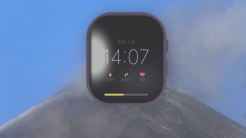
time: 14:07
